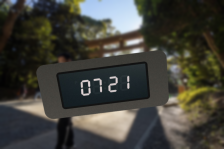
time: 7:21
